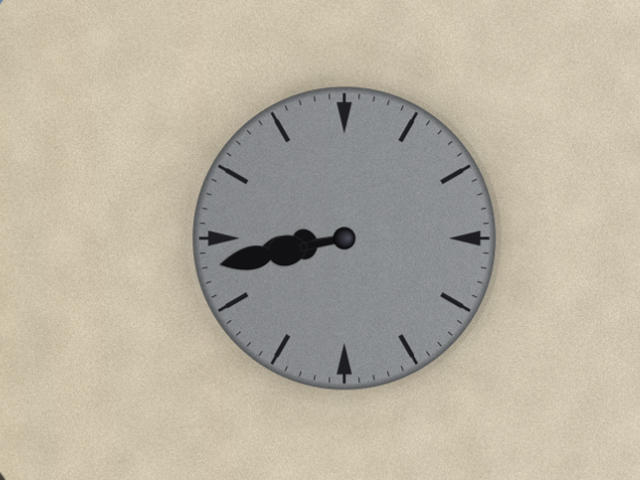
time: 8:43
